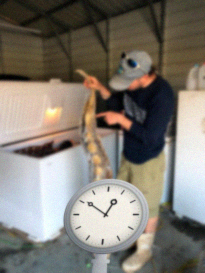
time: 12:51
